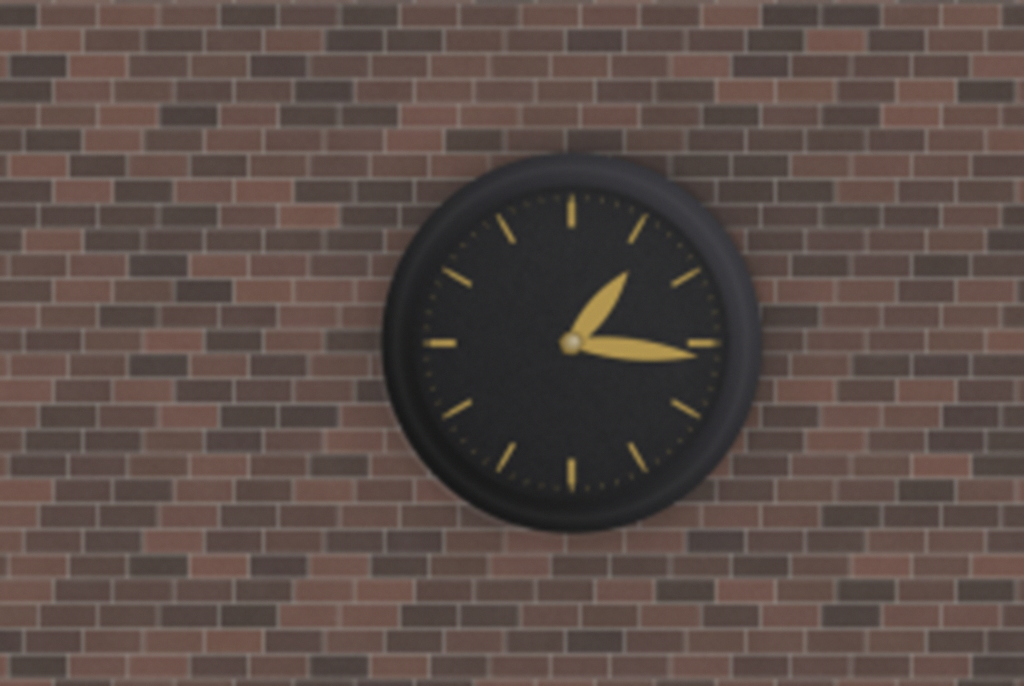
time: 1:16
